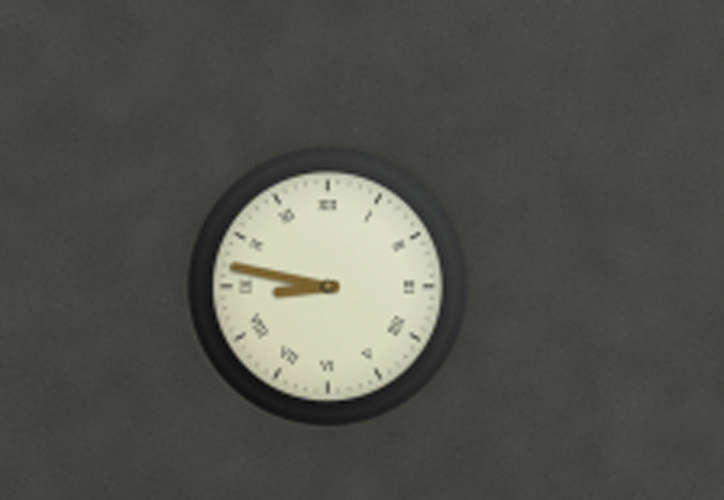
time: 8:47
